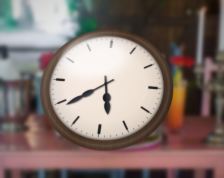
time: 5:39
